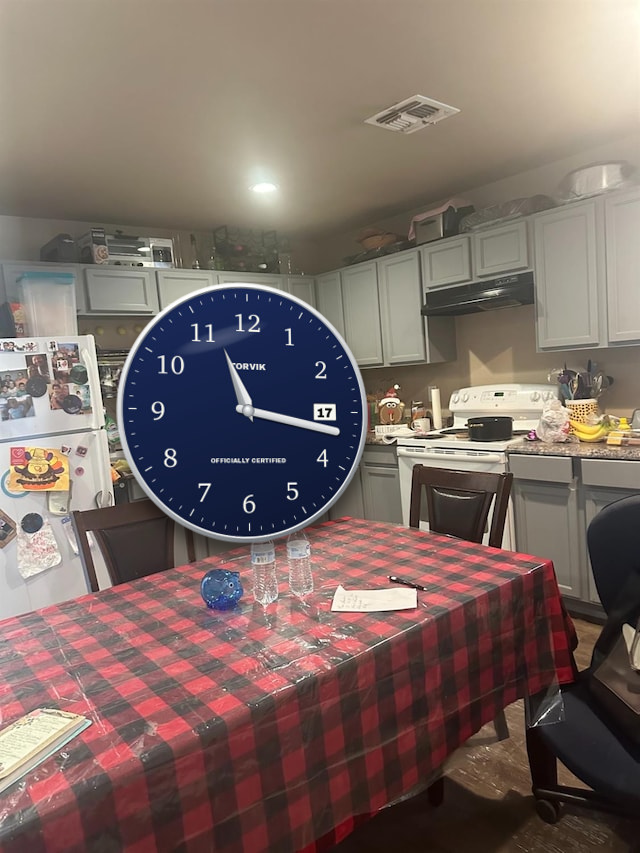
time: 11:17
